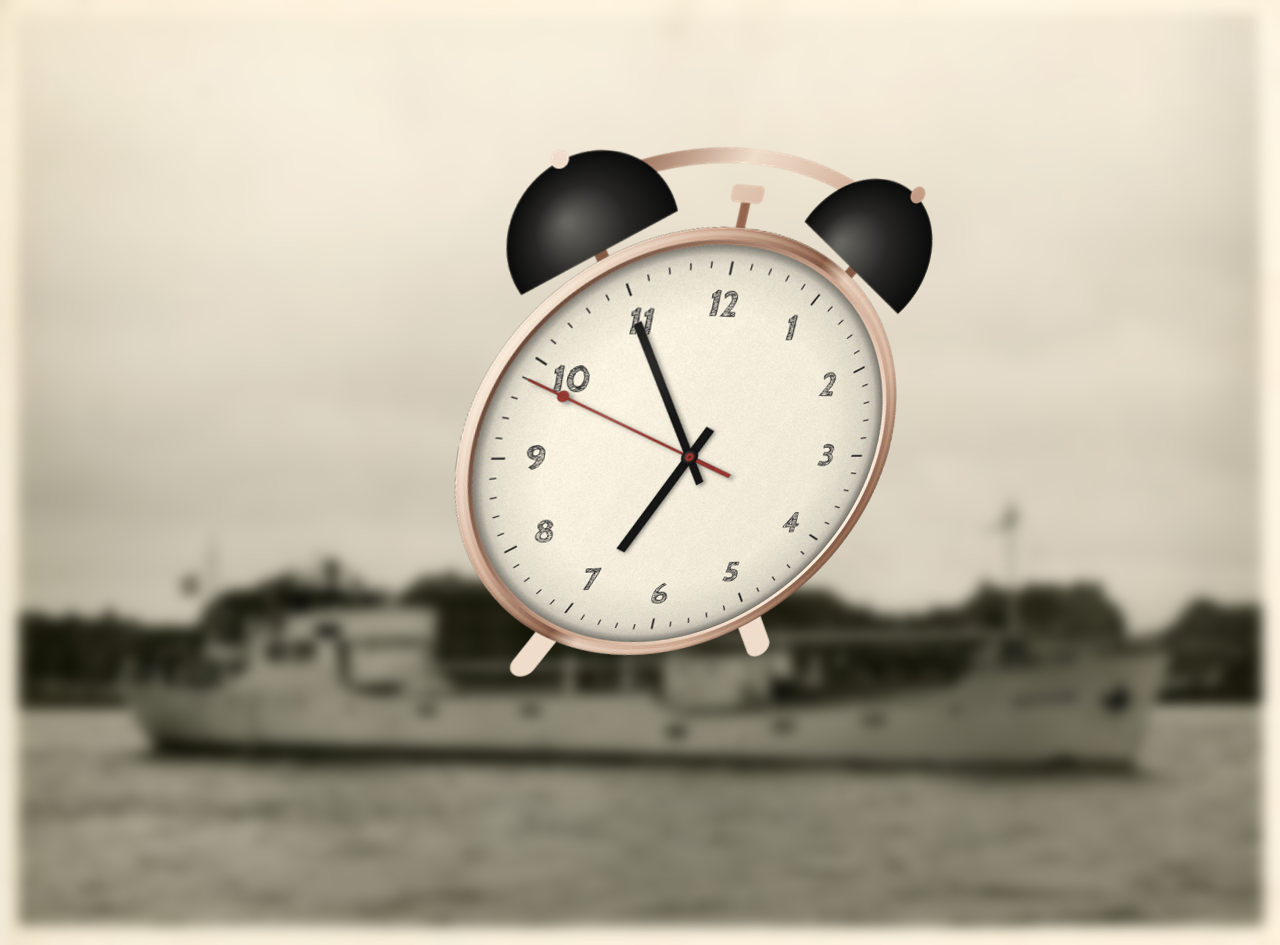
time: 6:54:49
